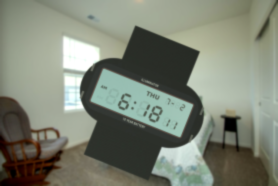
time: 6:18:11
